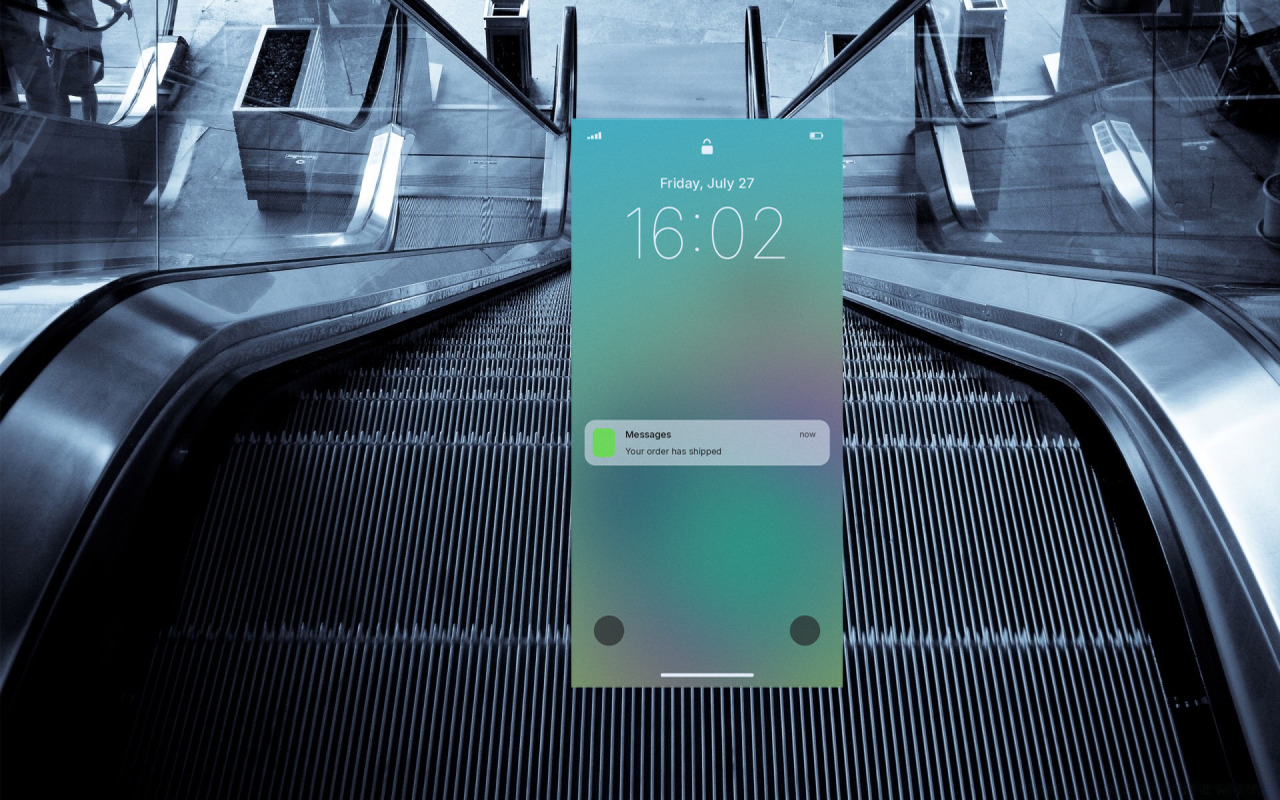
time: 16:02
